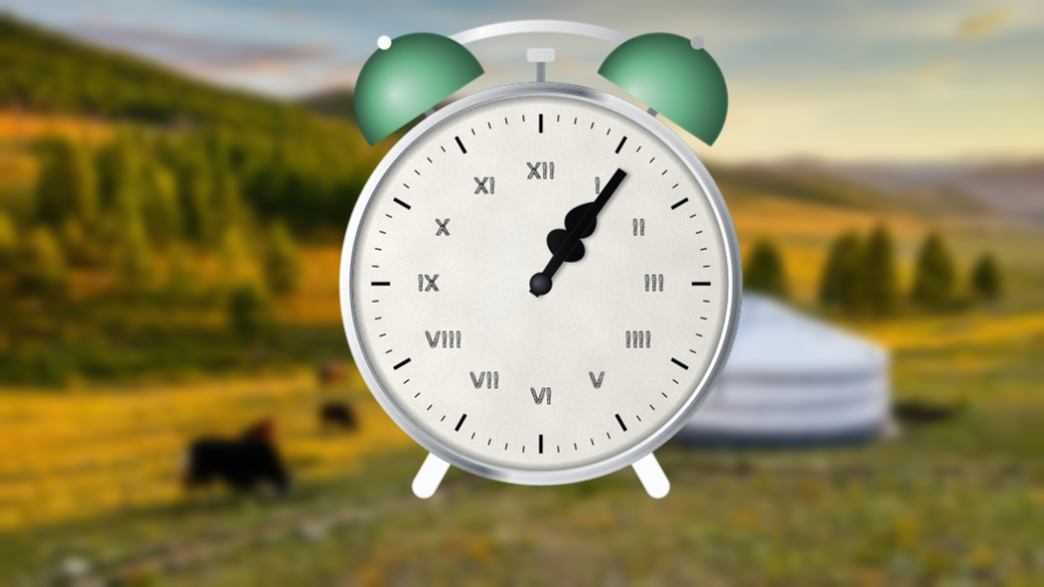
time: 1:06
